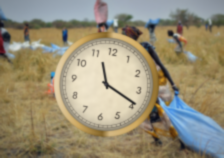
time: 11:19
